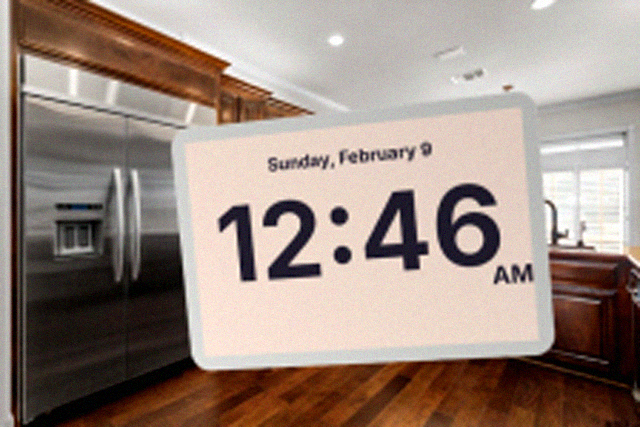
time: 12:46
